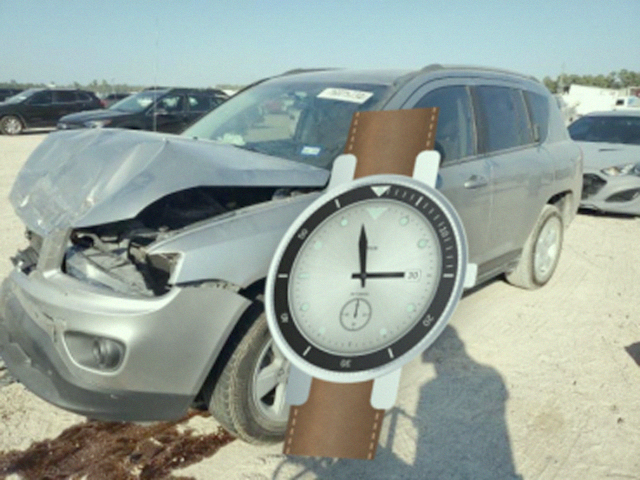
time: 2:58
